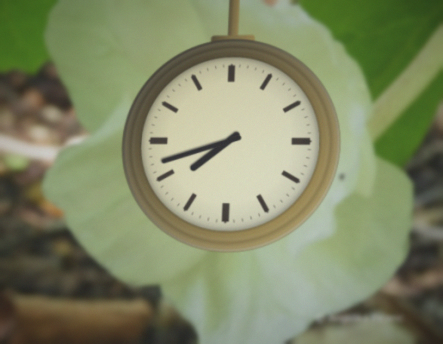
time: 7:42
